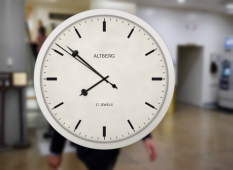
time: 7:51:51
